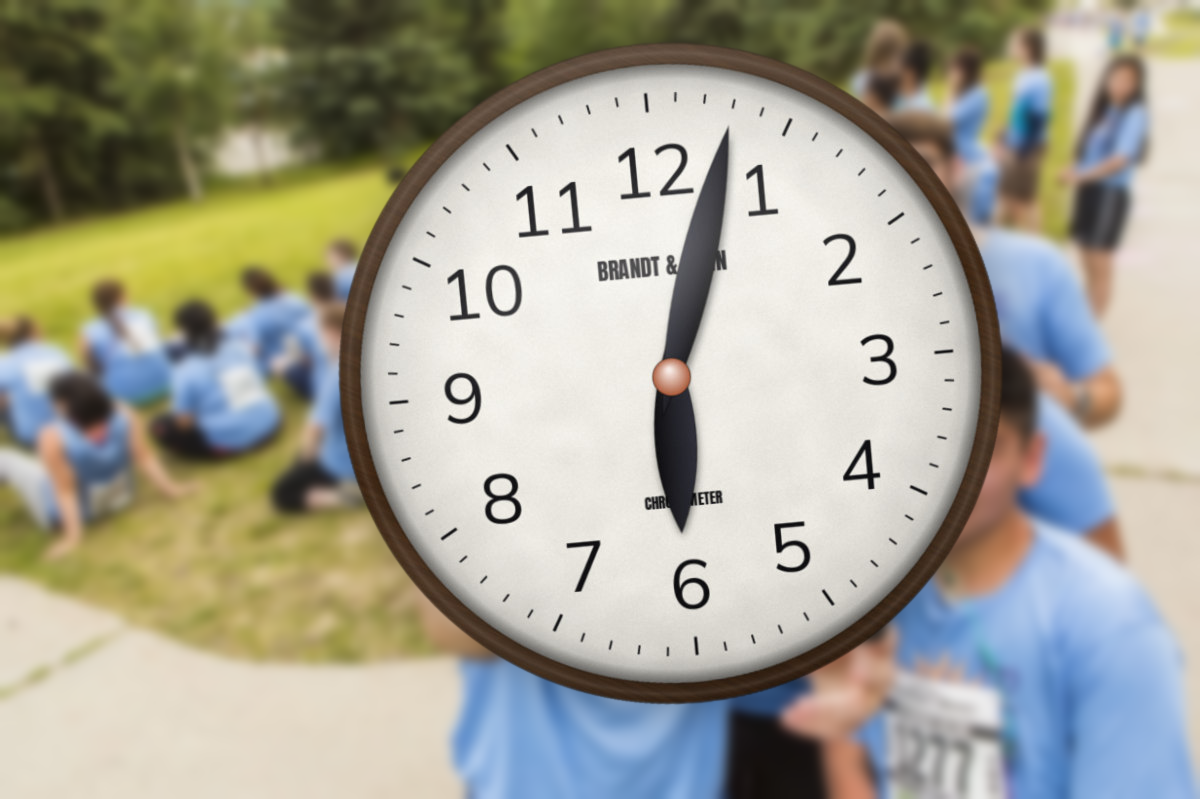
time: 6:03
